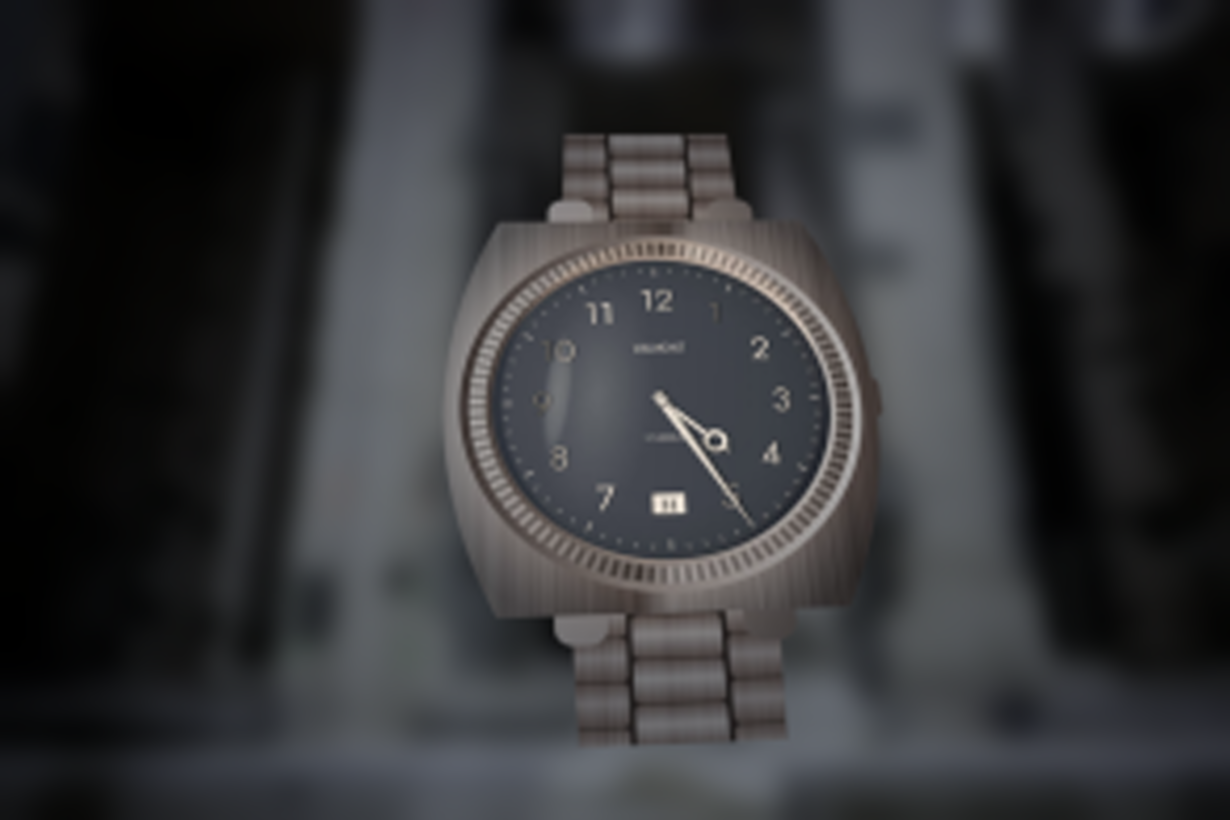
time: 4:25
